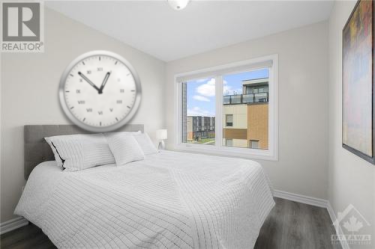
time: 12:52
